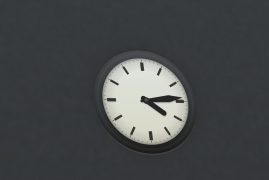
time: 4:14
